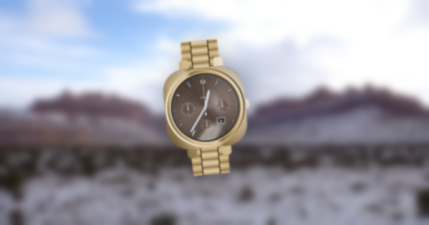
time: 12:36
